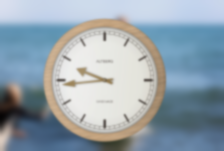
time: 9:44
